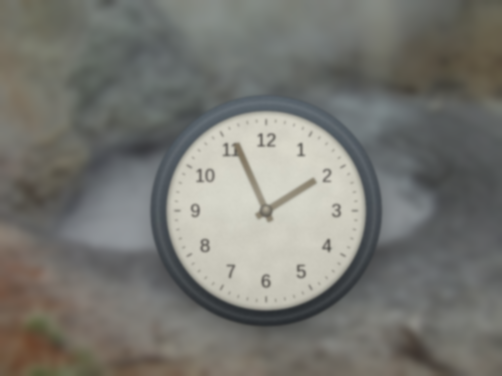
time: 1:56
